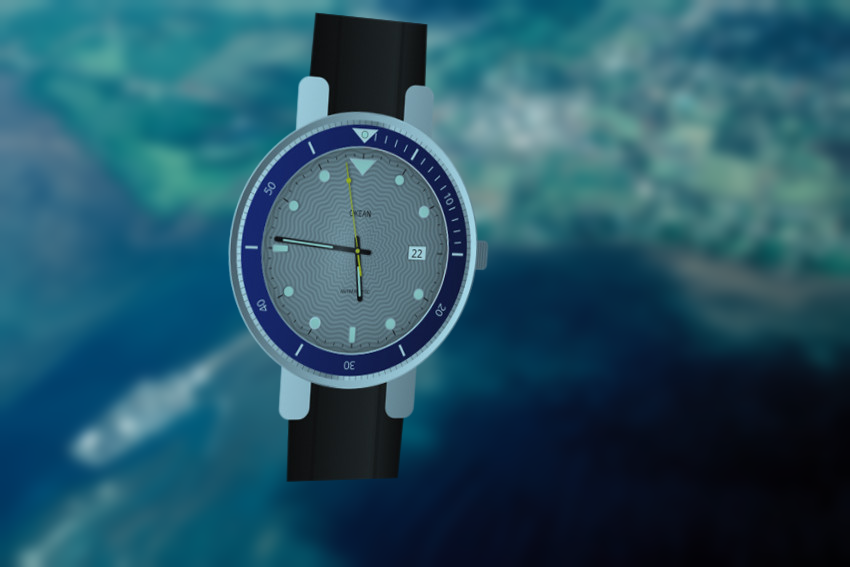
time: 5:45:58
